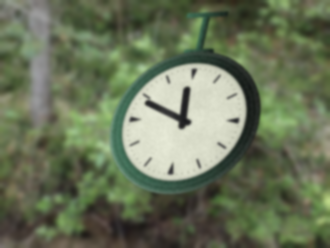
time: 11:49
